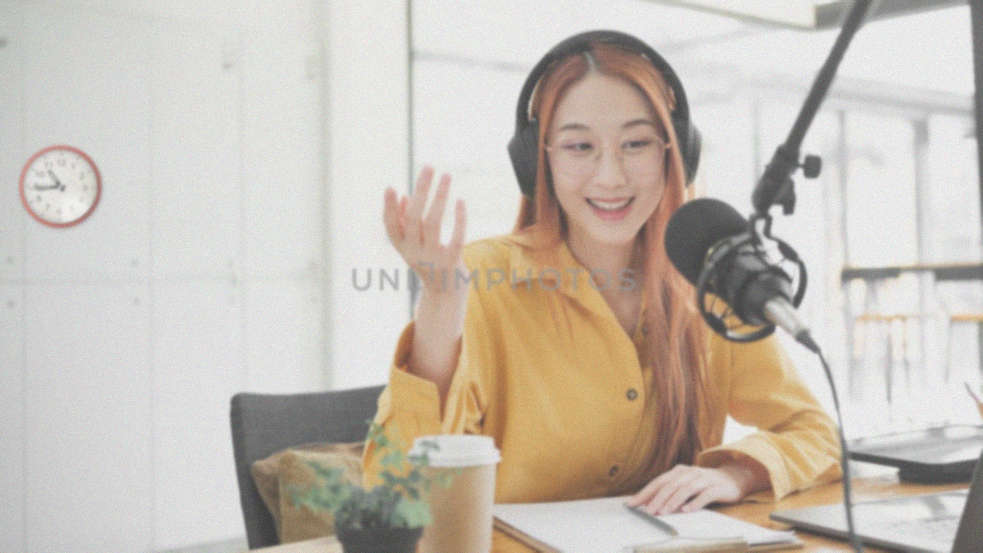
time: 10:44
